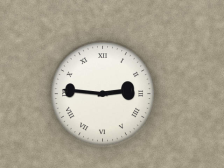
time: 2:46
